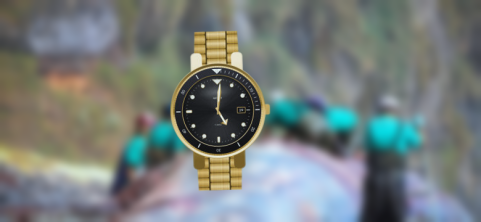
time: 5:01
